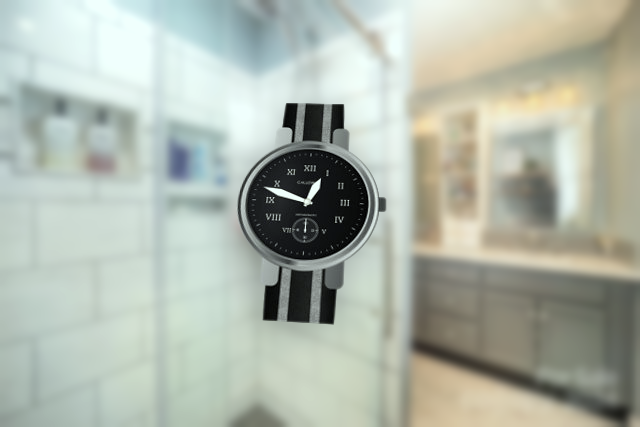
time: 12:48
